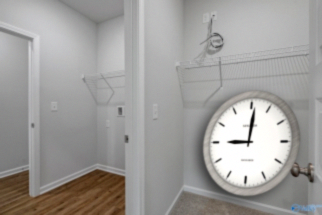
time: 9:01
